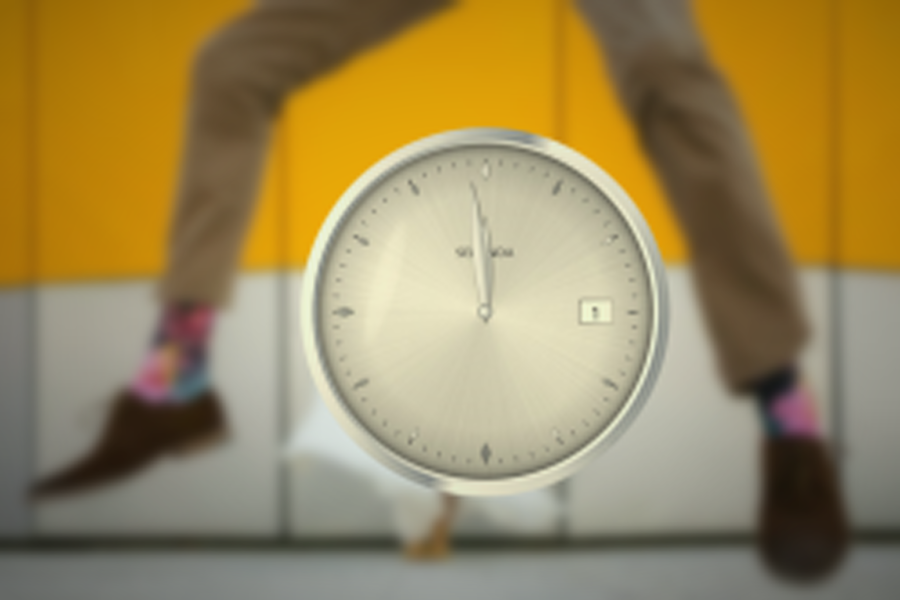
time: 11:59
